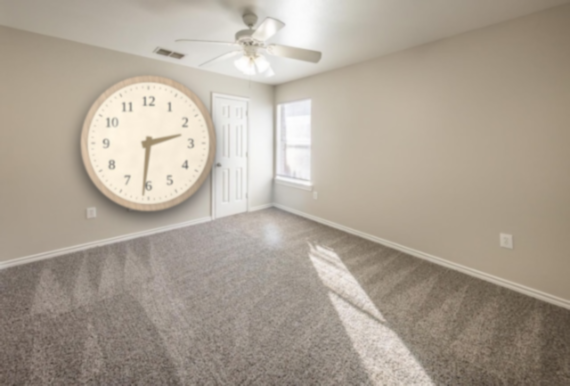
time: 2:31
